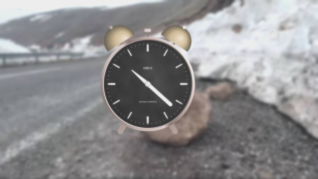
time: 10:22
